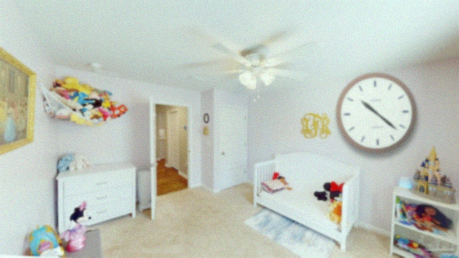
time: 10:22
